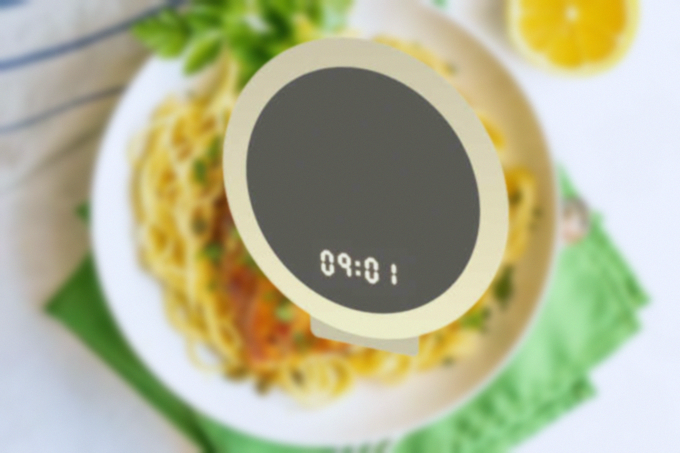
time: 9:01
